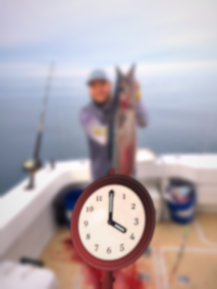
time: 4:00
